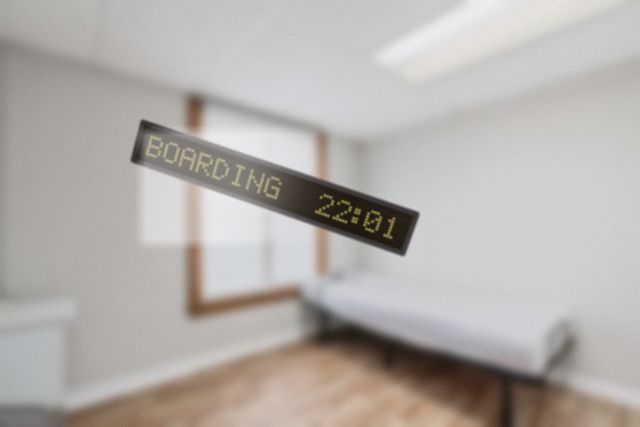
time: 22:01
